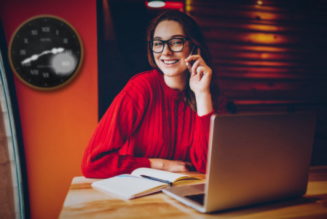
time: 2:41
